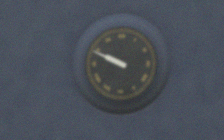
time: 9:49
